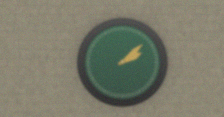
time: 2:08
